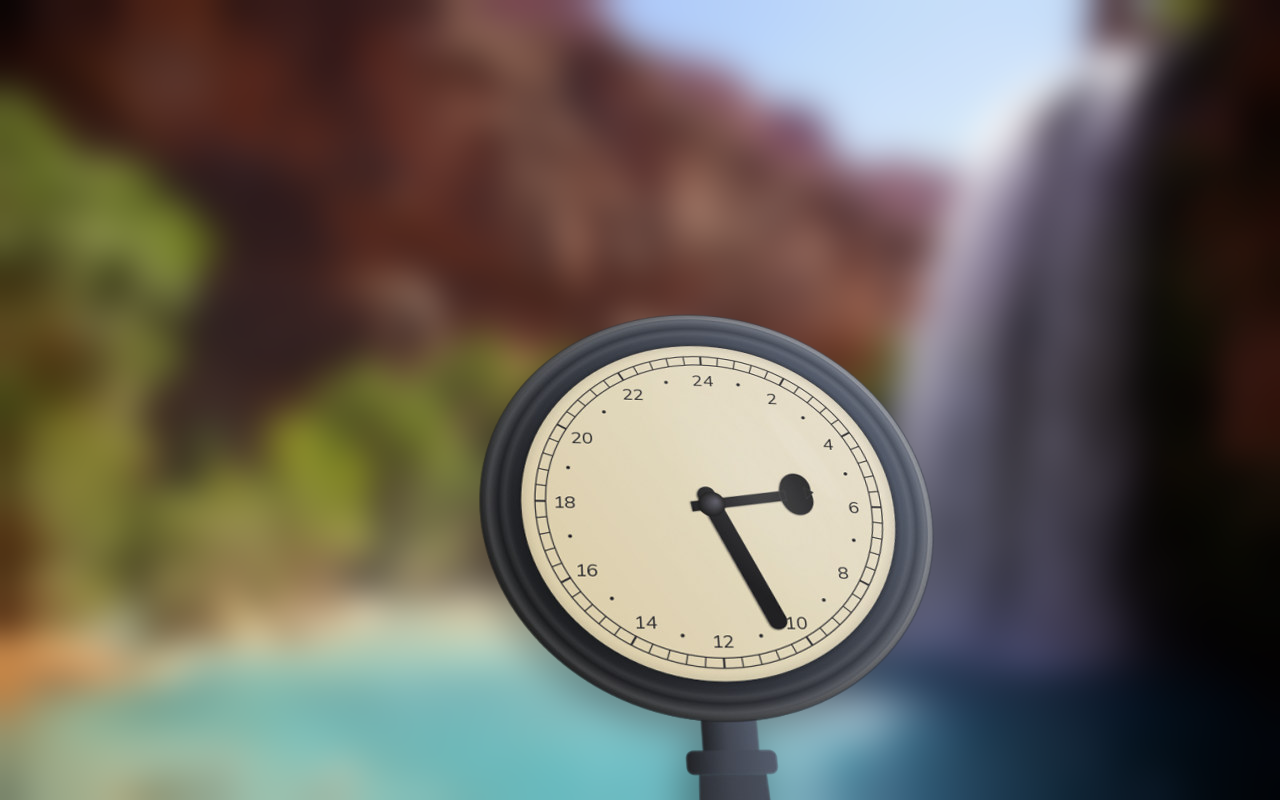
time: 5:26
